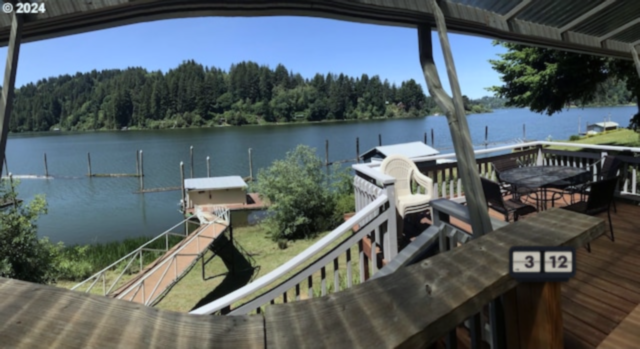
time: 3:12
